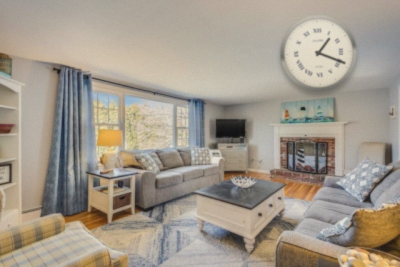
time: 1:19
